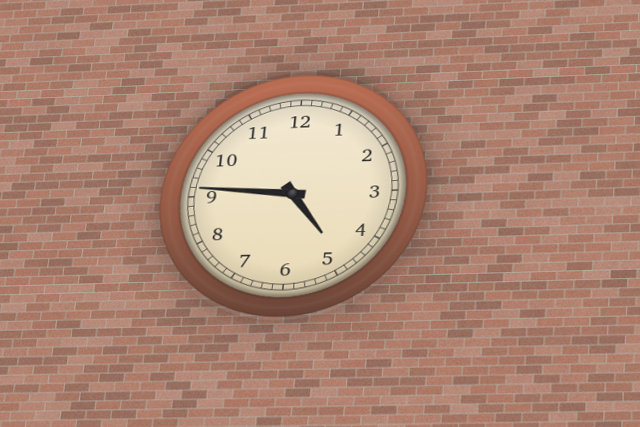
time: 4:46
